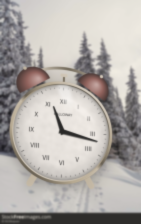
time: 11:17
